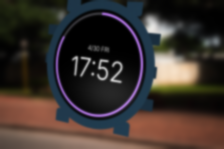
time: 17:52
